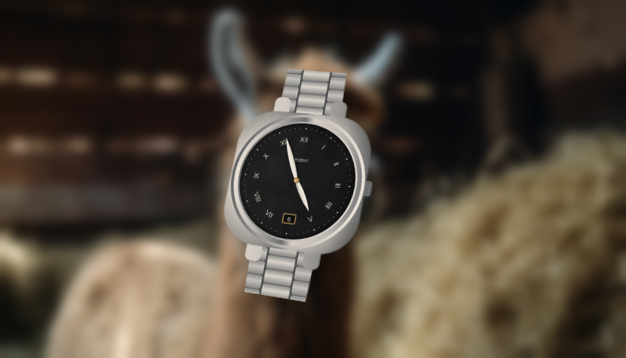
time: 4:56
